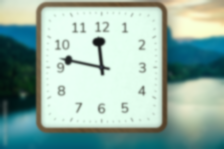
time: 11:47
